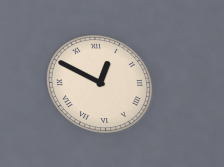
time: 12:50
